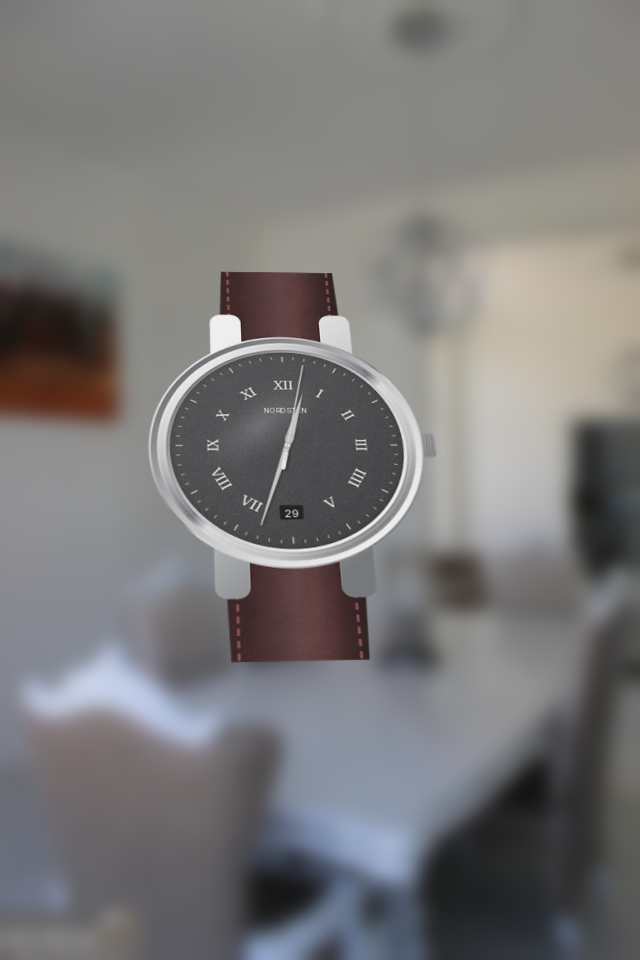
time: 12:33:02
